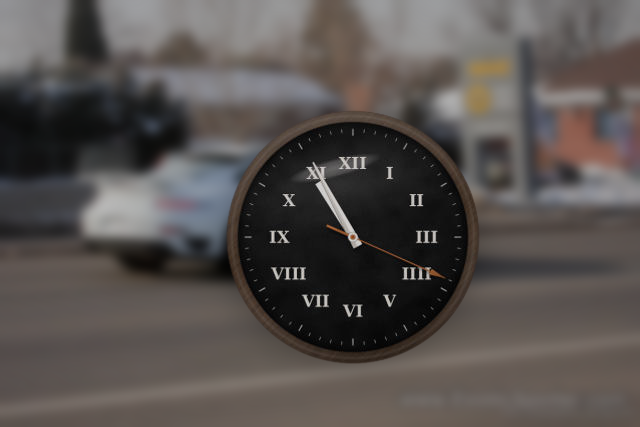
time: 10:55:19
